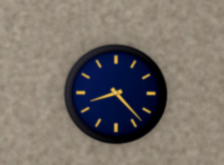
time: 8:23
